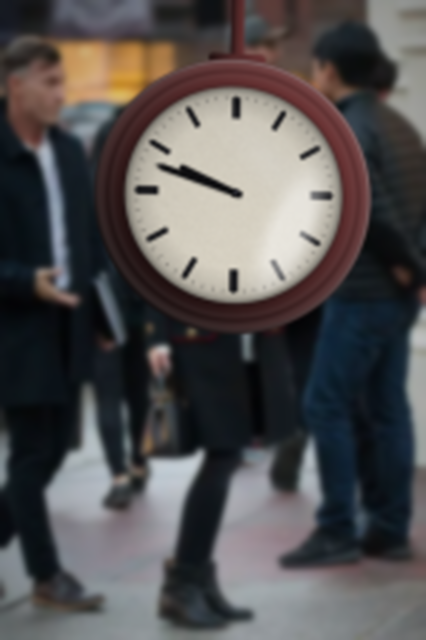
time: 9:48
